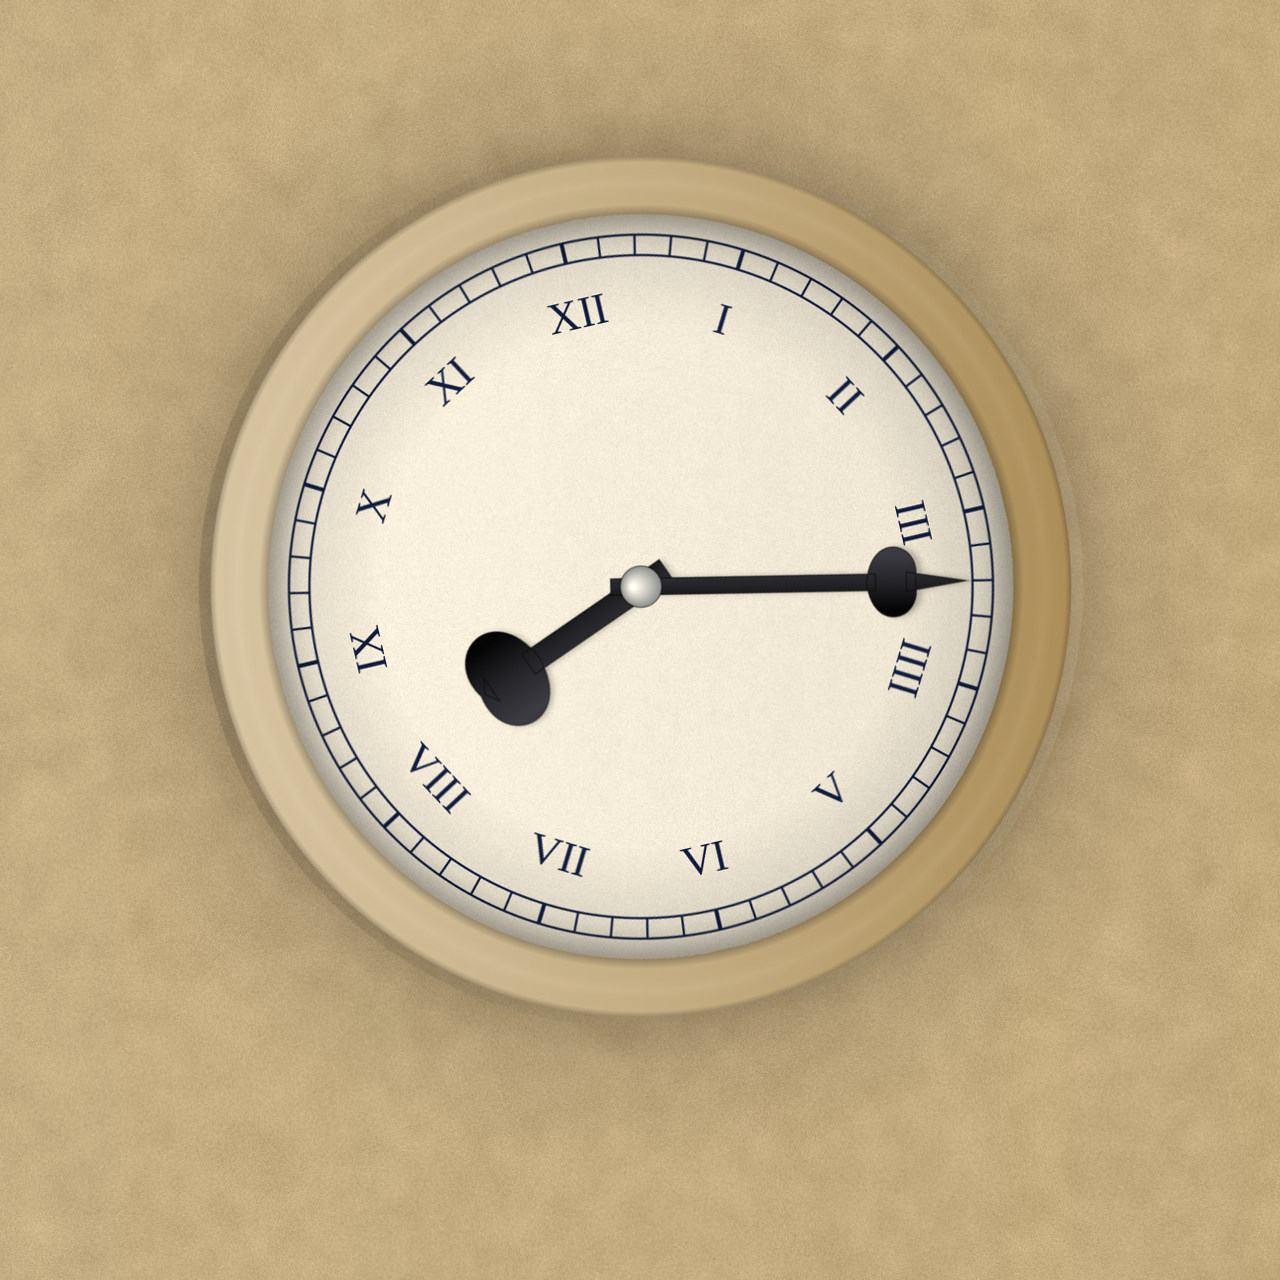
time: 8:17
